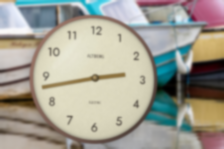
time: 2:43
